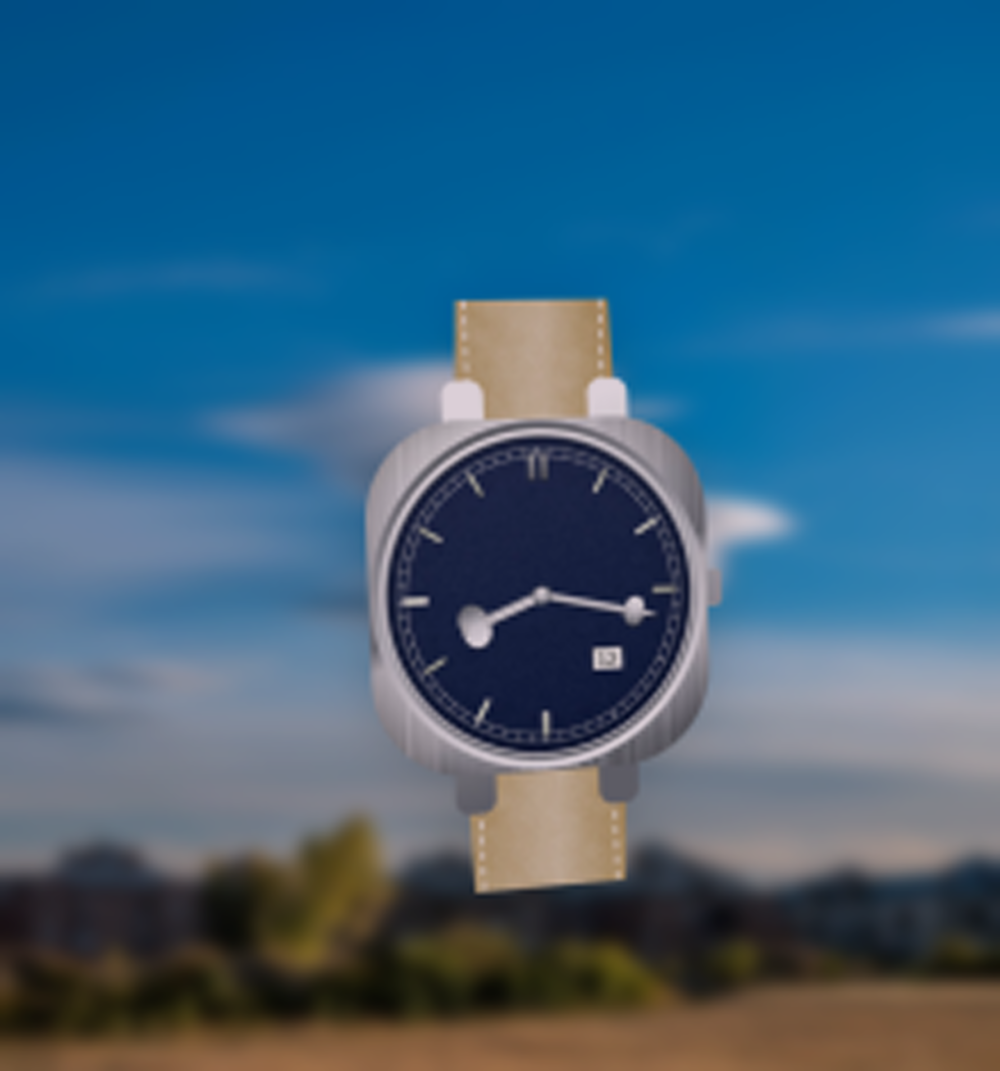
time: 8:17
